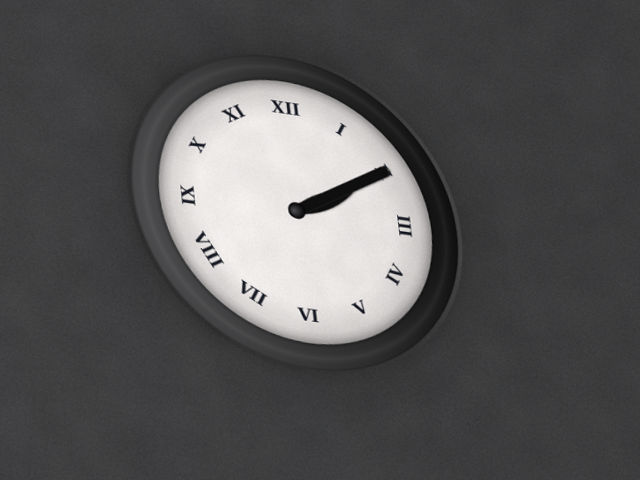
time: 2:10
